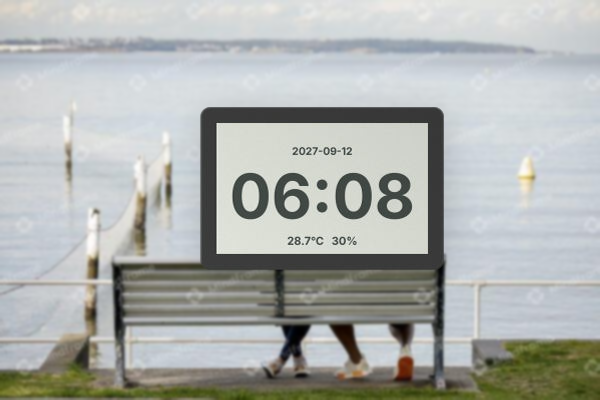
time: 6:08
